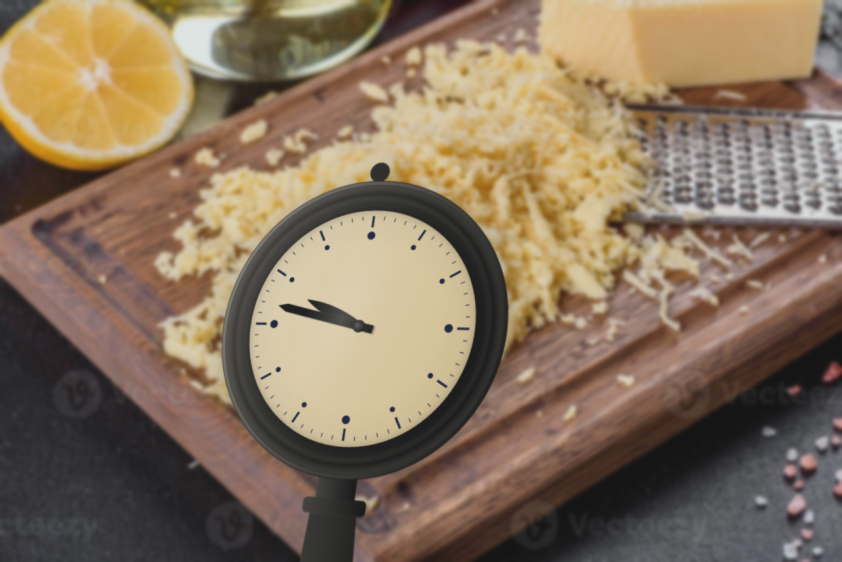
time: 9:47
